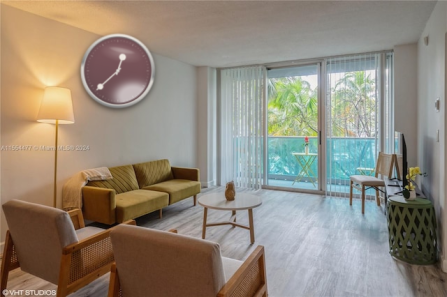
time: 12:38
